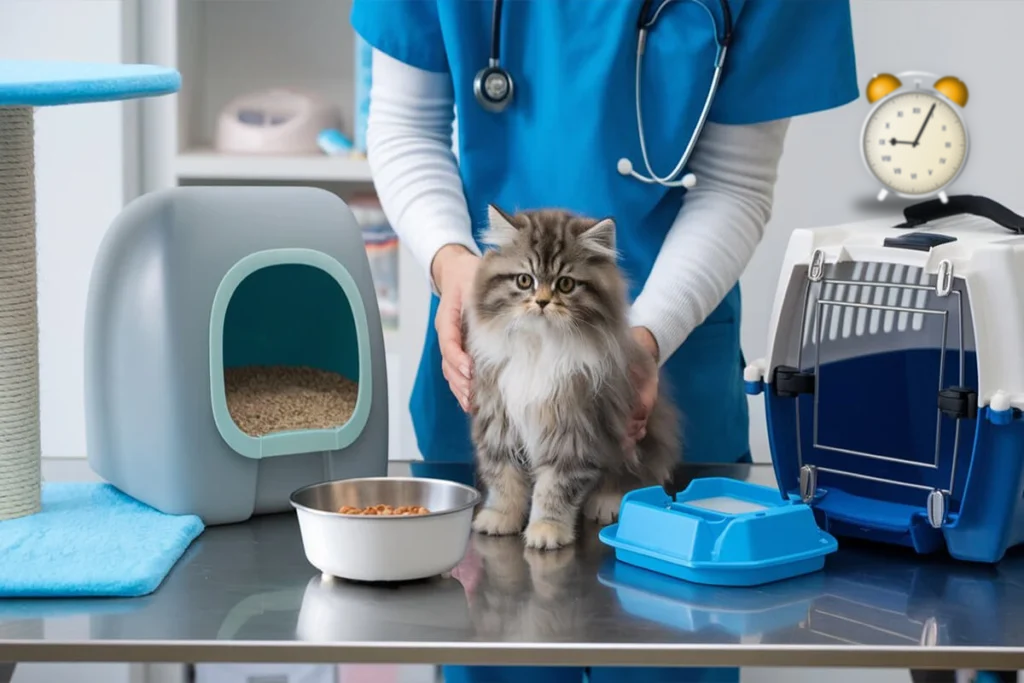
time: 9:04
